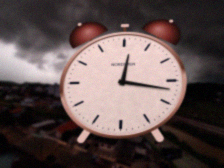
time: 12:17
